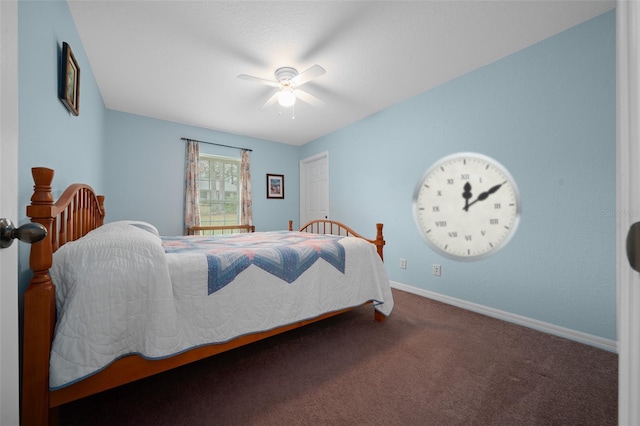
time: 12:10
